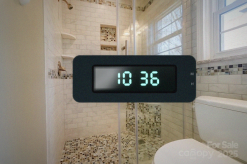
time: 10:36
